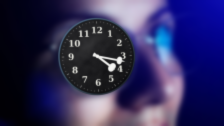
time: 4:17
